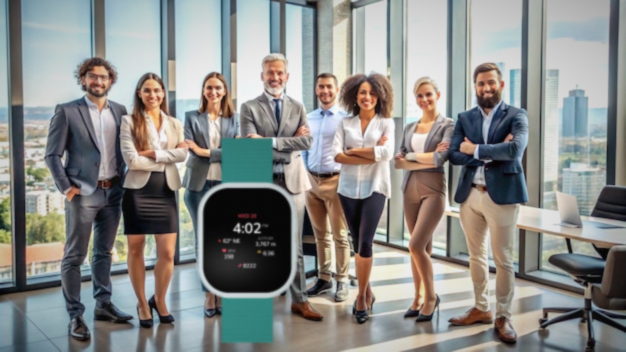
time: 4:02
